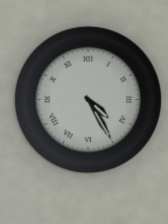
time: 4:25
